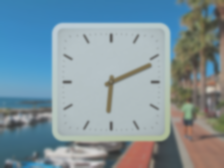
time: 6:11
